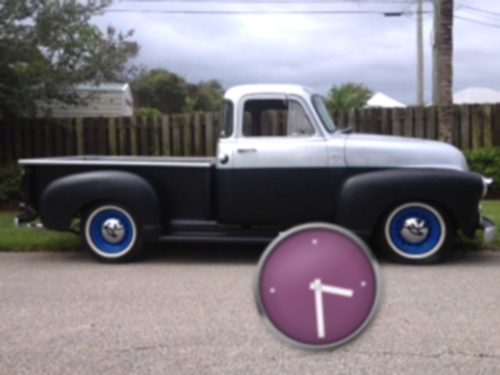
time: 3:30
